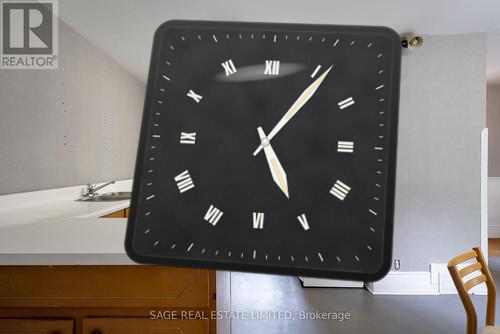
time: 5:06
